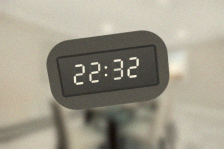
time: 22:32
